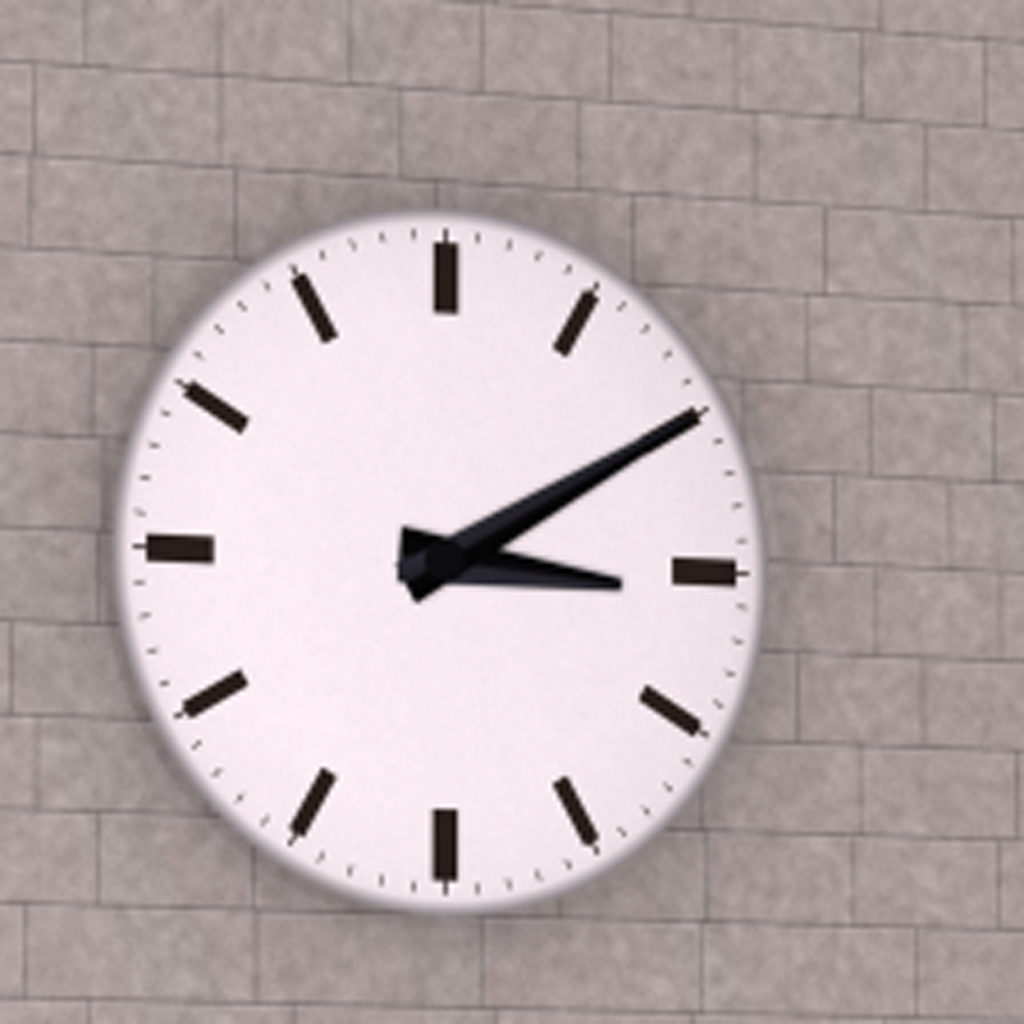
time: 3:10
